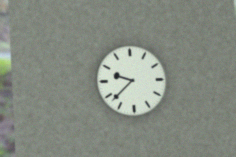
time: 9:38
